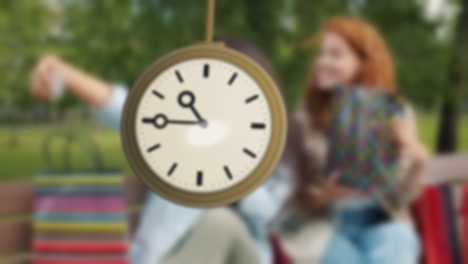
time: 10:45
